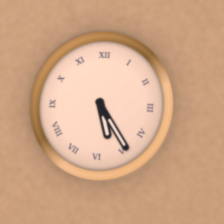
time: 5:24
